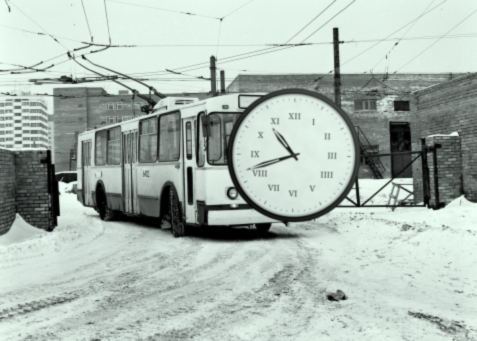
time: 10:42
